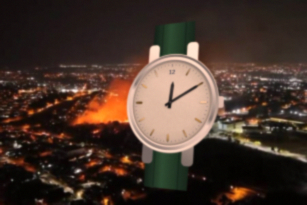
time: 12:10
